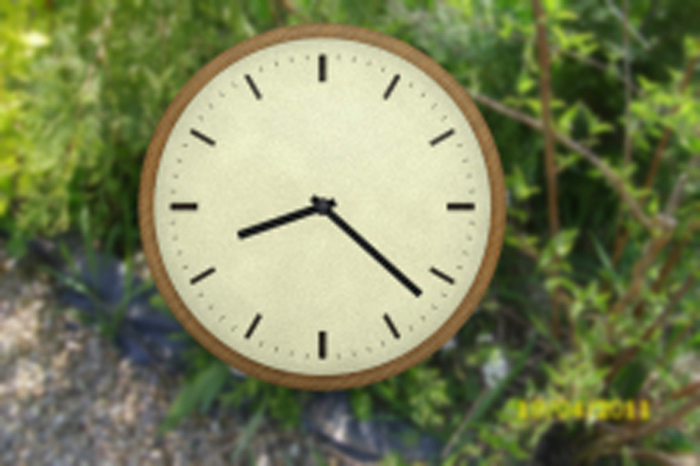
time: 8:22
